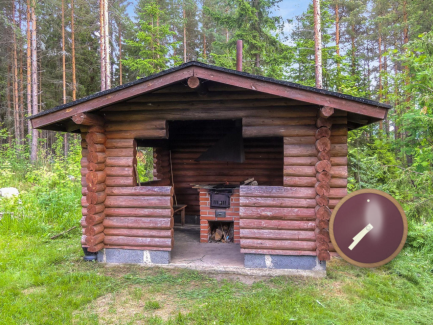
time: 7:37
